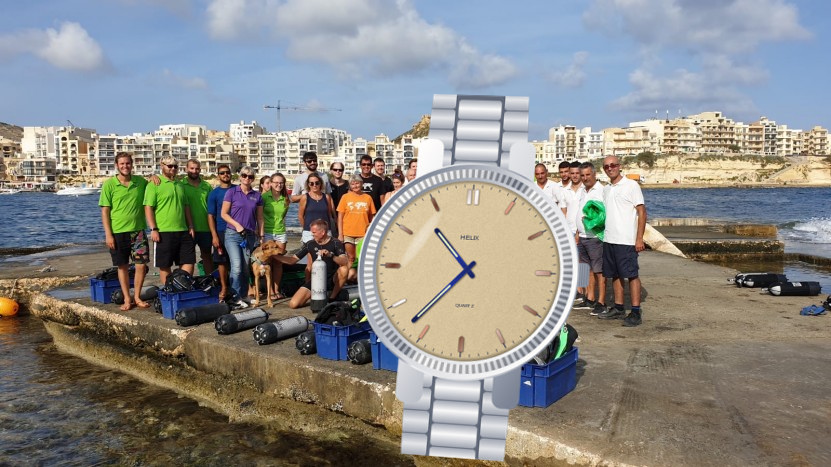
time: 10:37
